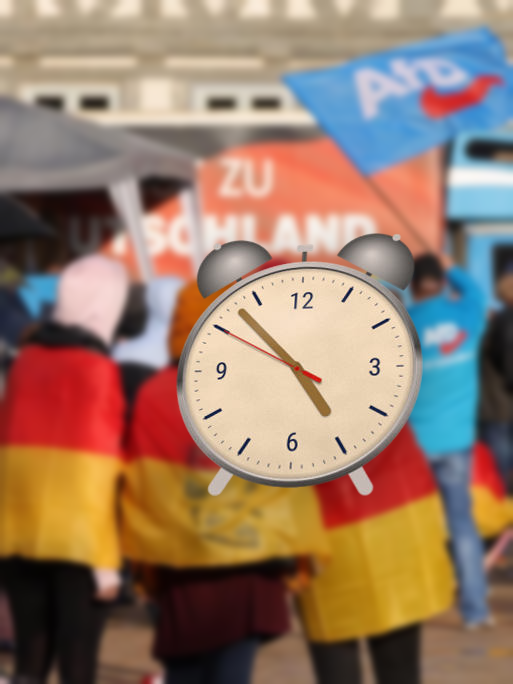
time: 4:52:50
